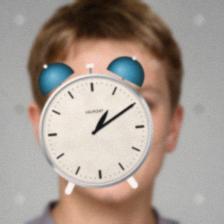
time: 1:10
